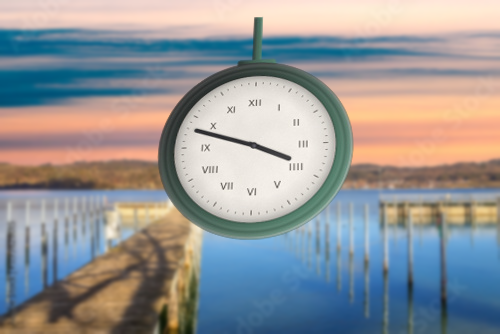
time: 3:48
